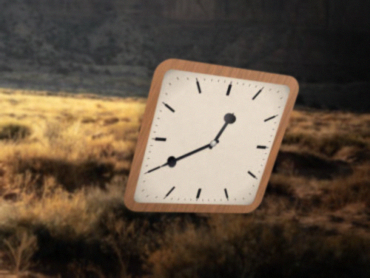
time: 12:40
